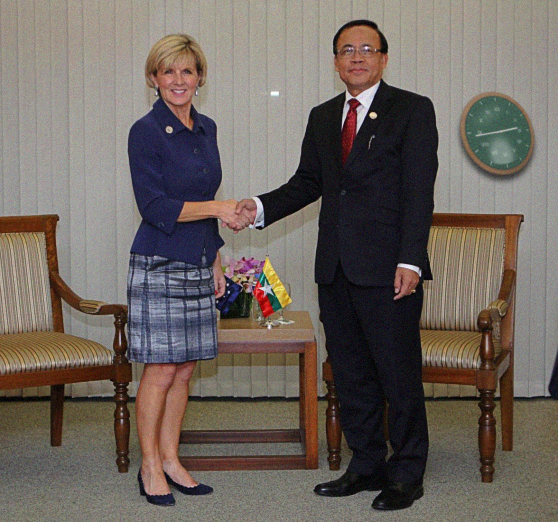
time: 2:44
